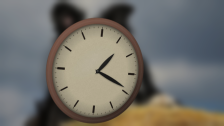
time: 1:19
